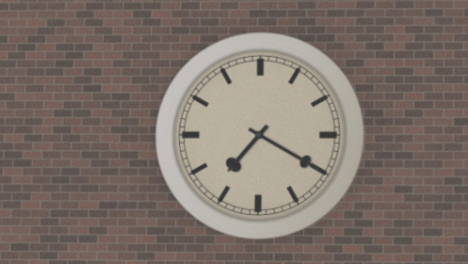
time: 7:20
